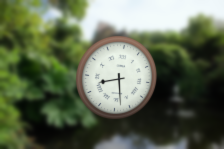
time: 8:28
